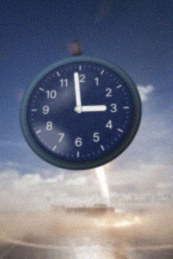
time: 2:59
